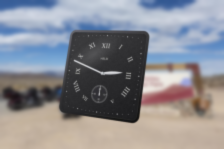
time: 2:48
